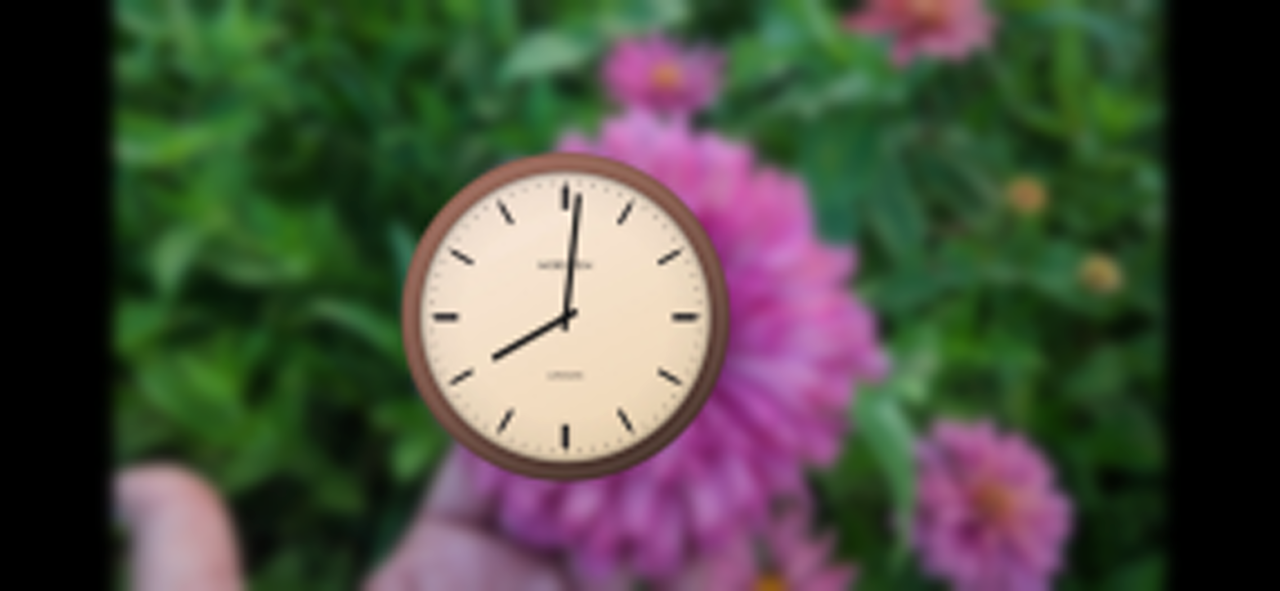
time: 8:01
